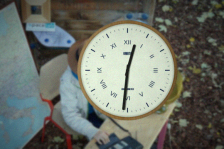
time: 12:31
